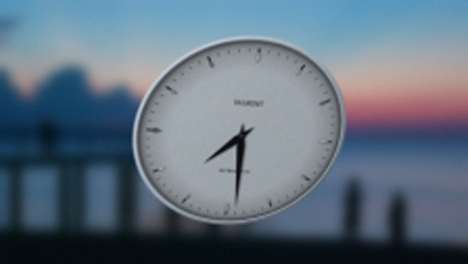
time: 7:29
